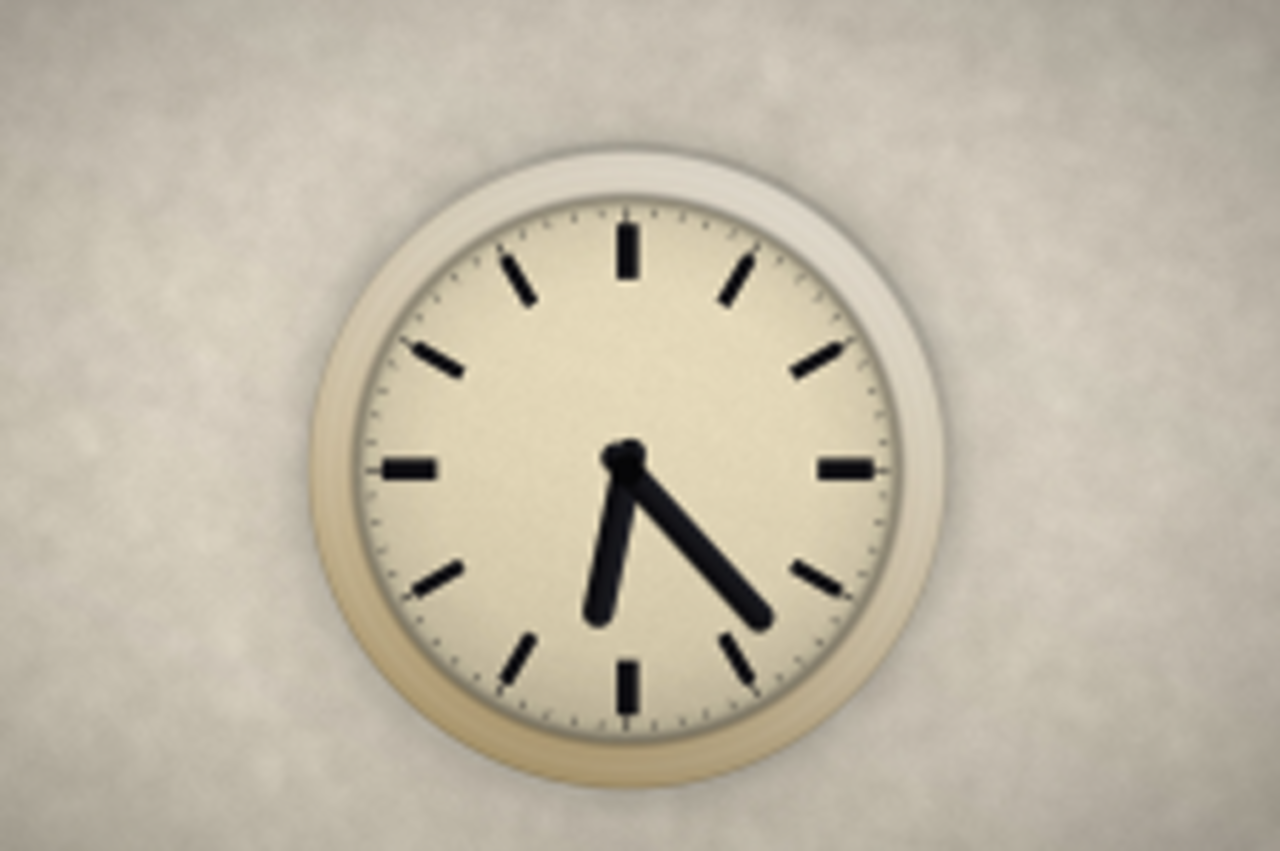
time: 6:23
